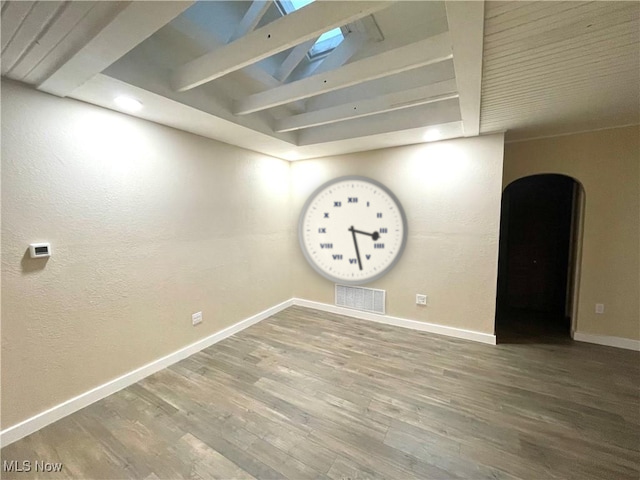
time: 3:28
